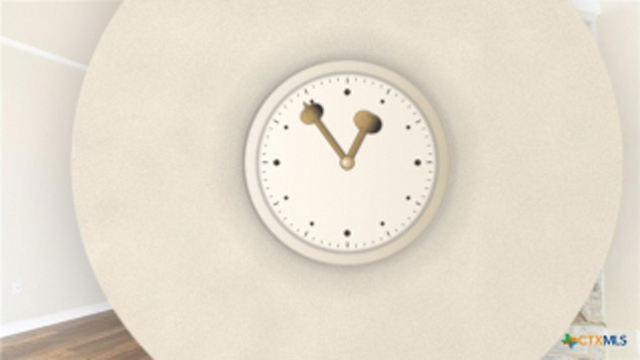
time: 12:54
